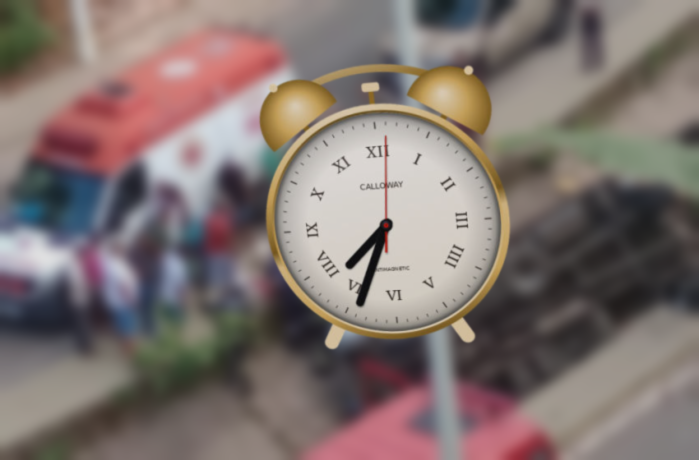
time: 7:34:01
